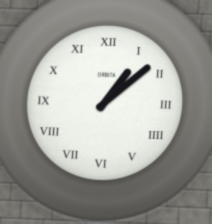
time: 1:08
